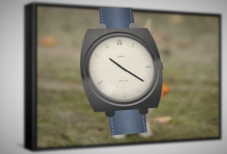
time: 10:21
